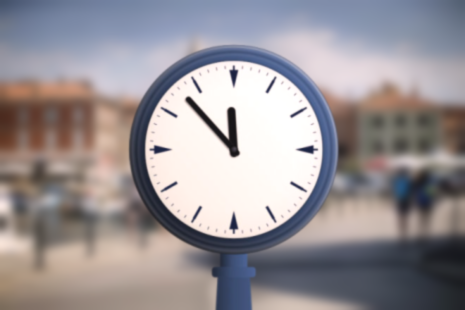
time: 11:53
